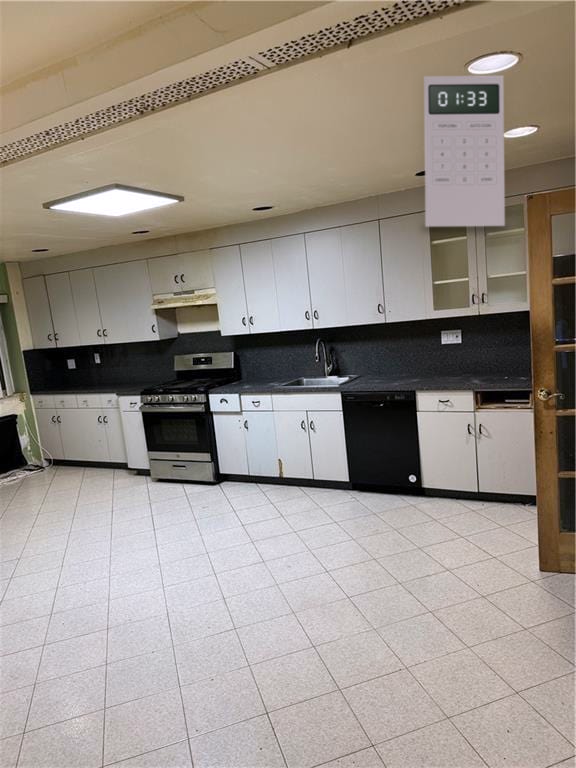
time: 1:33
